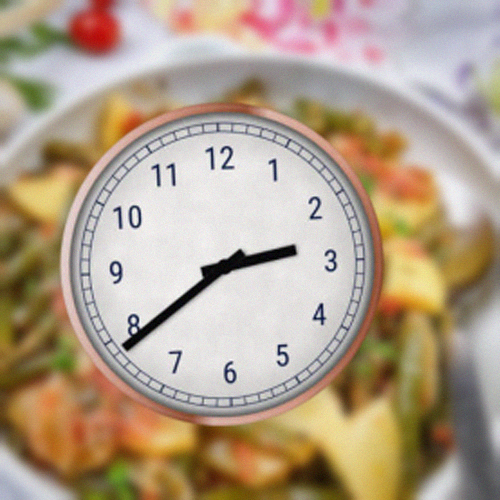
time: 2:39
